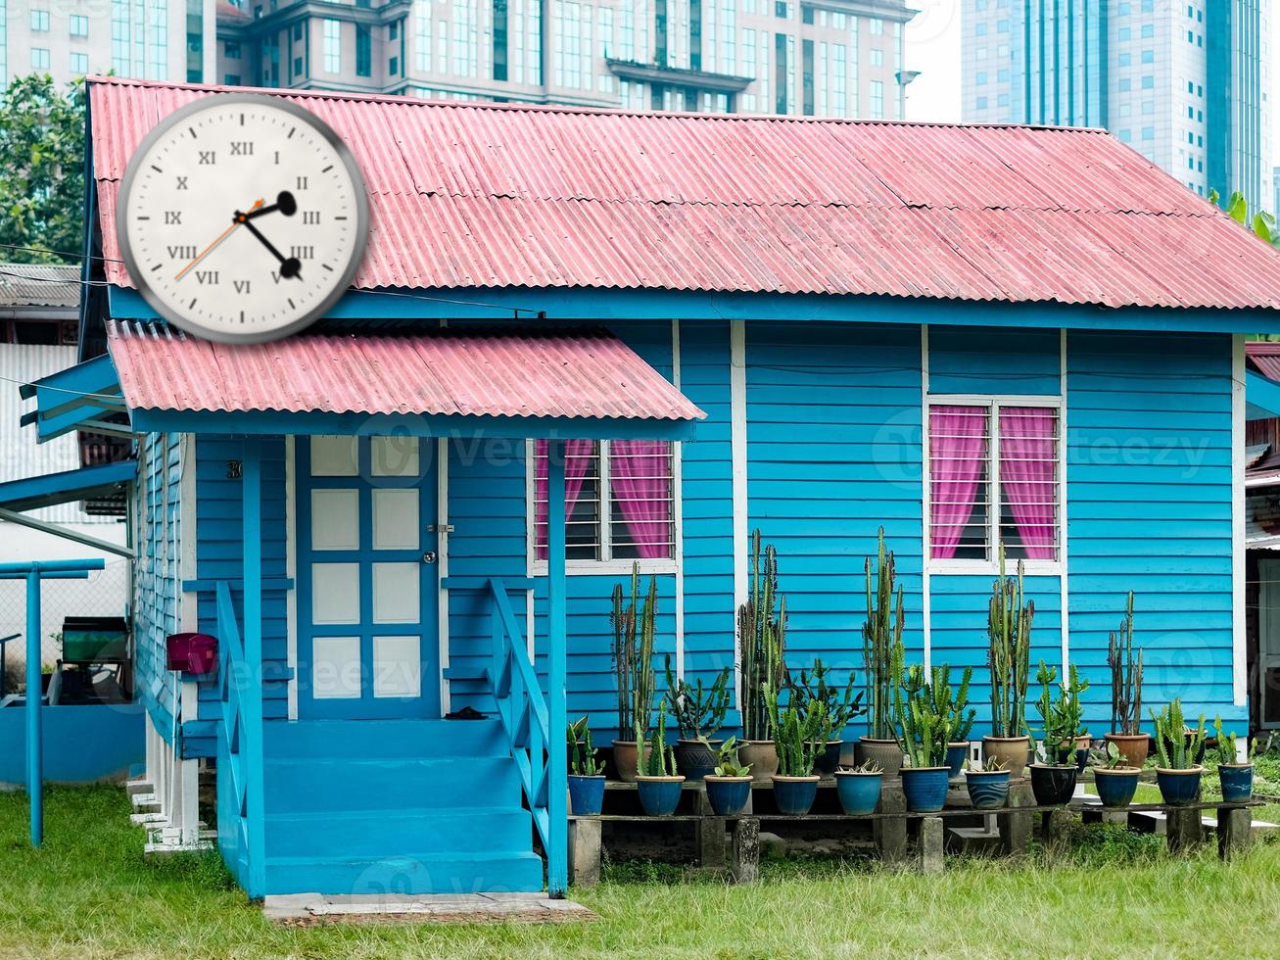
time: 2:22:38
